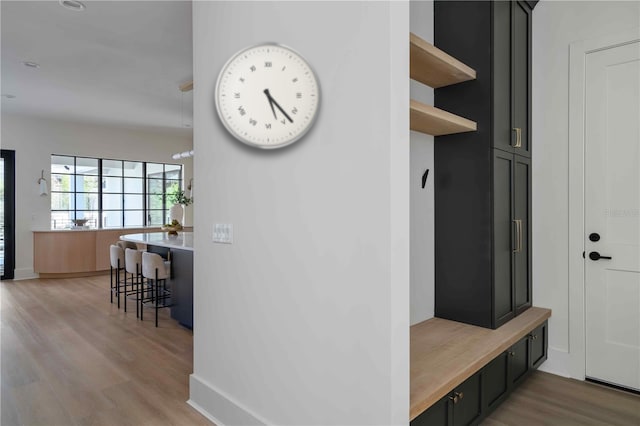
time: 5:23
